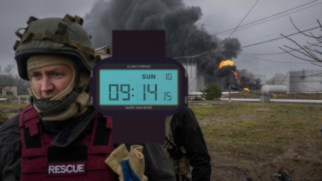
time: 9:14
